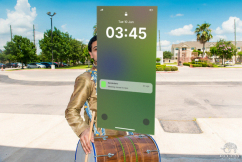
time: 3:45
